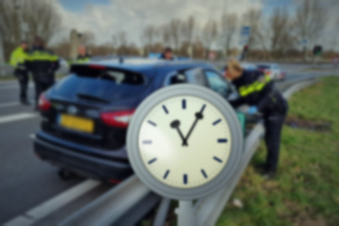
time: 11:05
